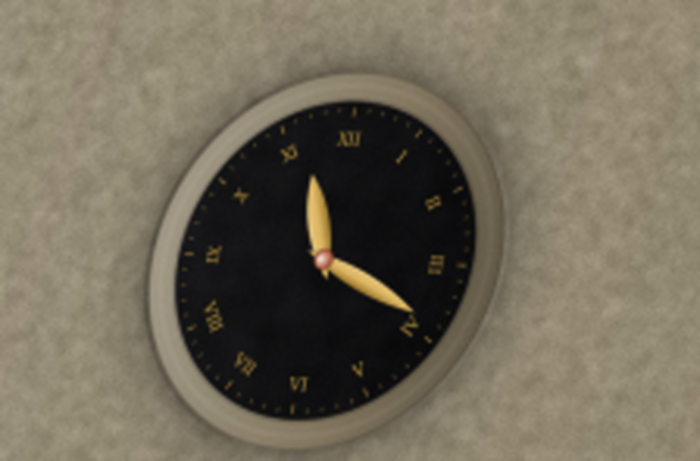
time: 11:19
